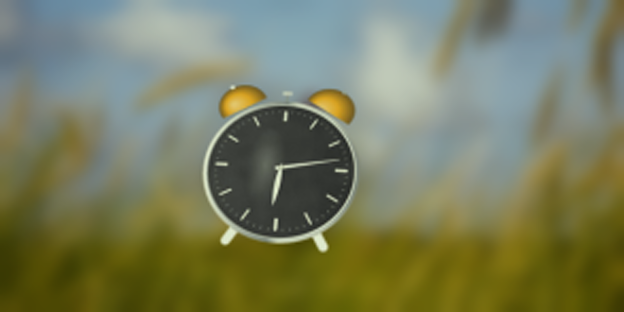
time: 6:13
